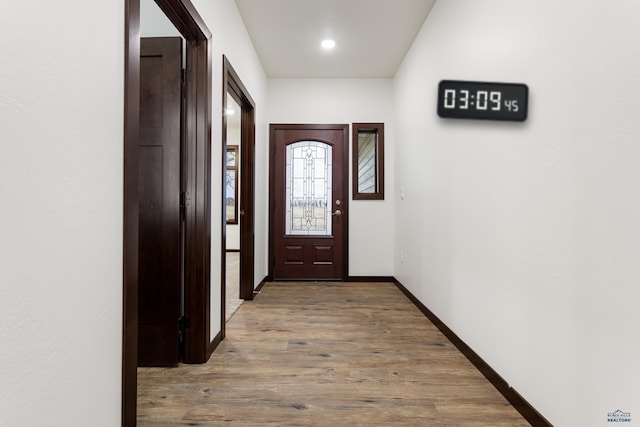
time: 3:09:45
